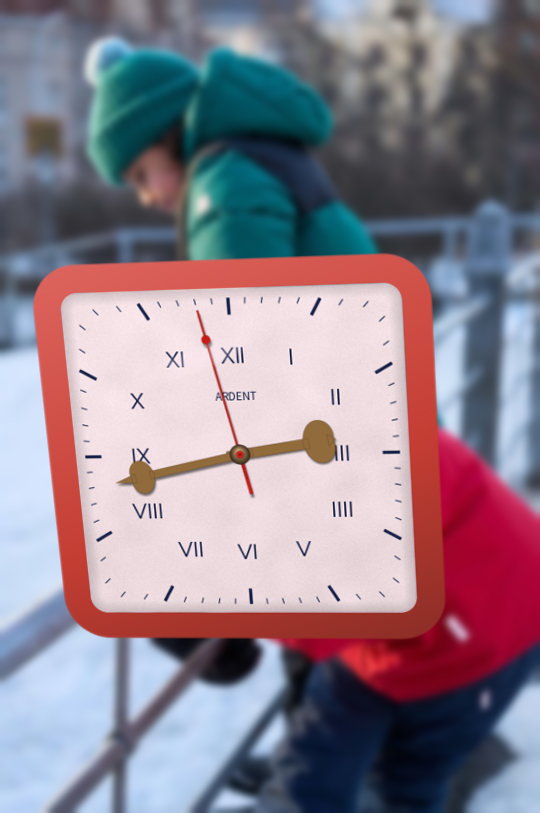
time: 2:42:58
